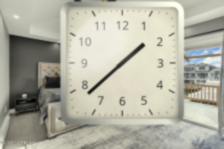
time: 1:38
